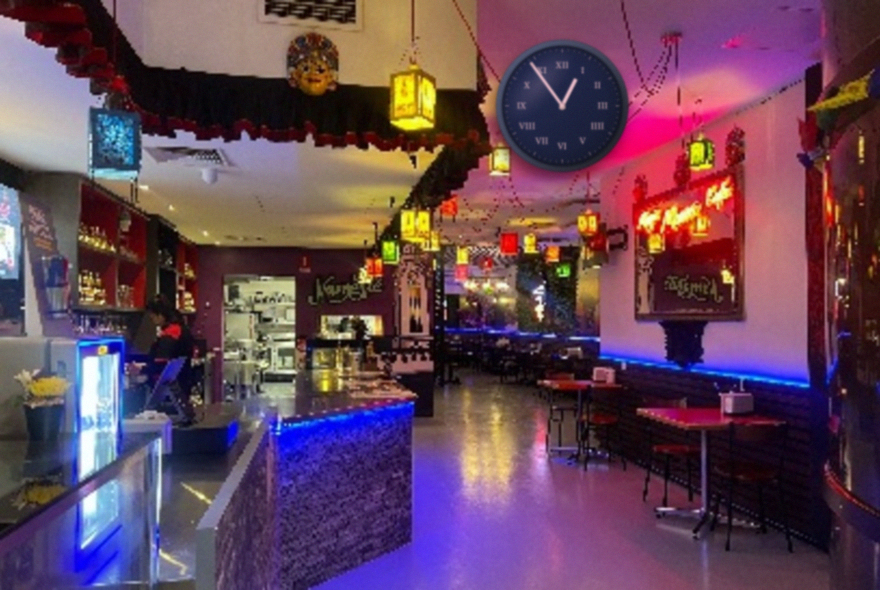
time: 12:54
